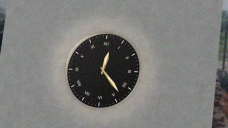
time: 12:23
